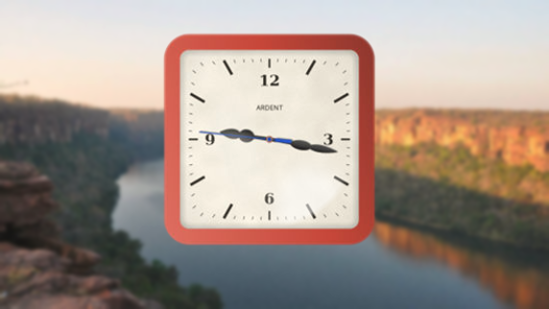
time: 9:16:46
